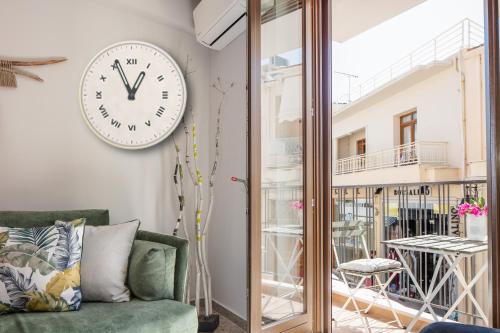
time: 12:56
